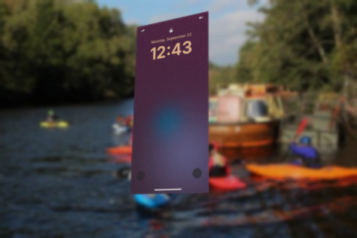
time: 12:43
